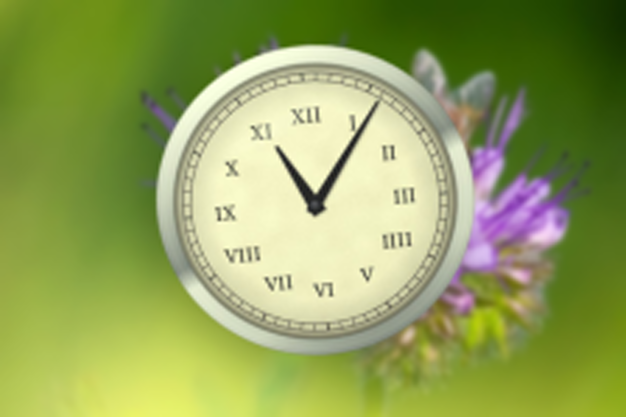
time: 11:06
